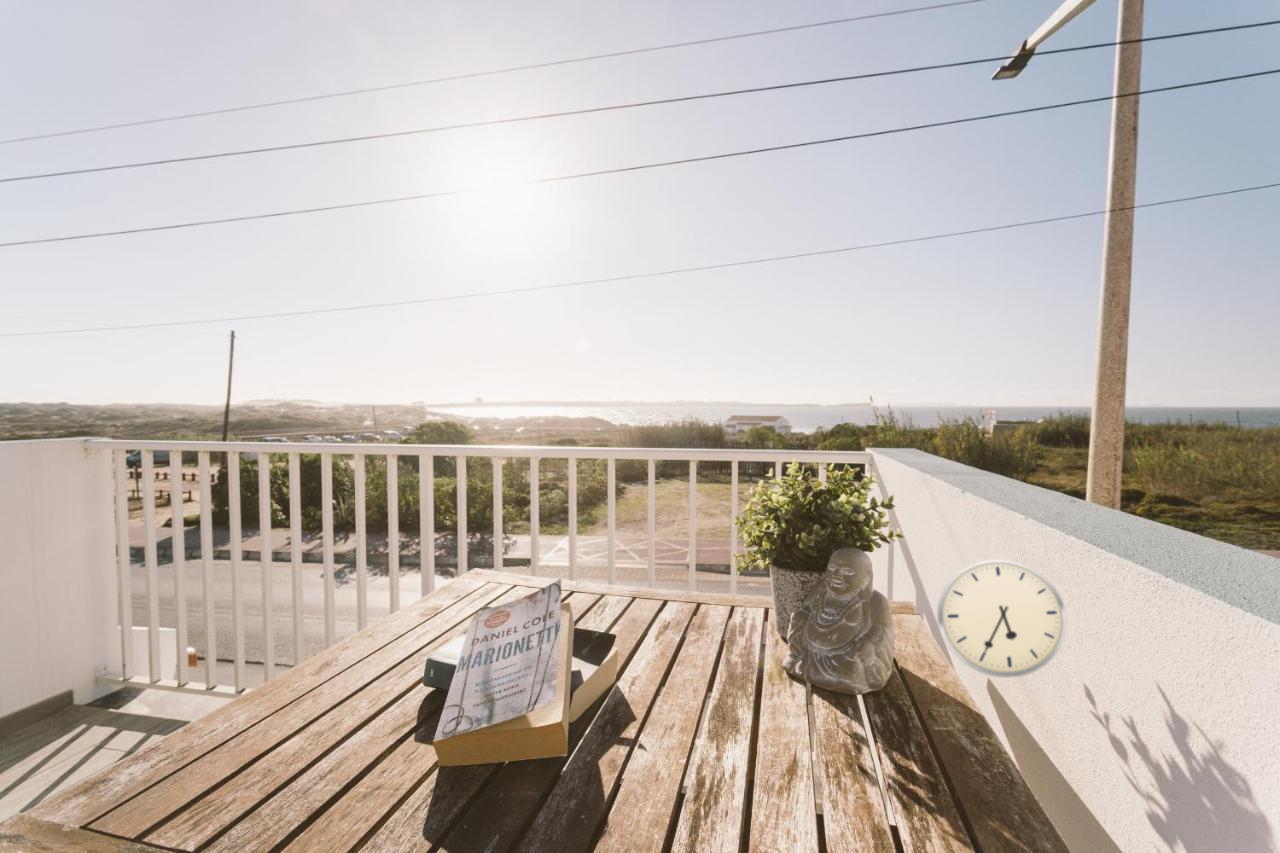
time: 5:35
